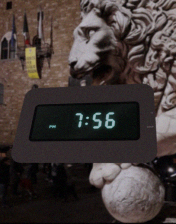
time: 7:56
